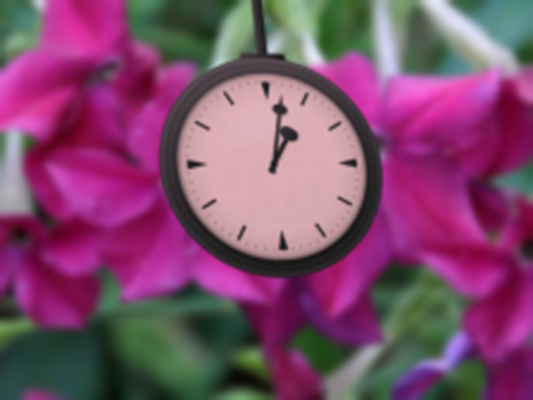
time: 1:02
